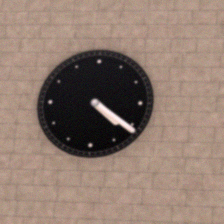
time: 4:21
